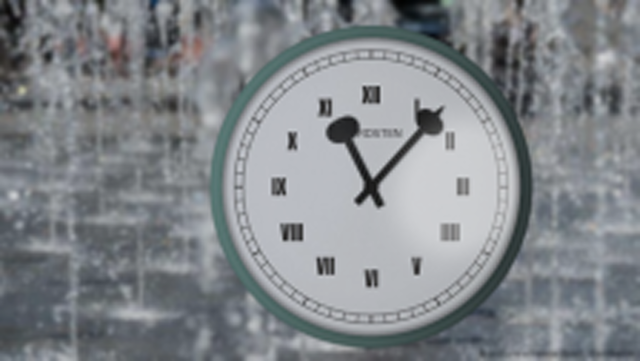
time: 11:07
